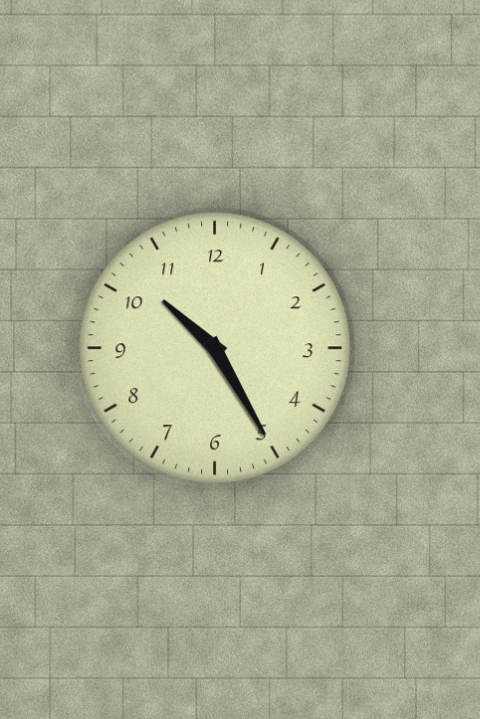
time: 10:25
